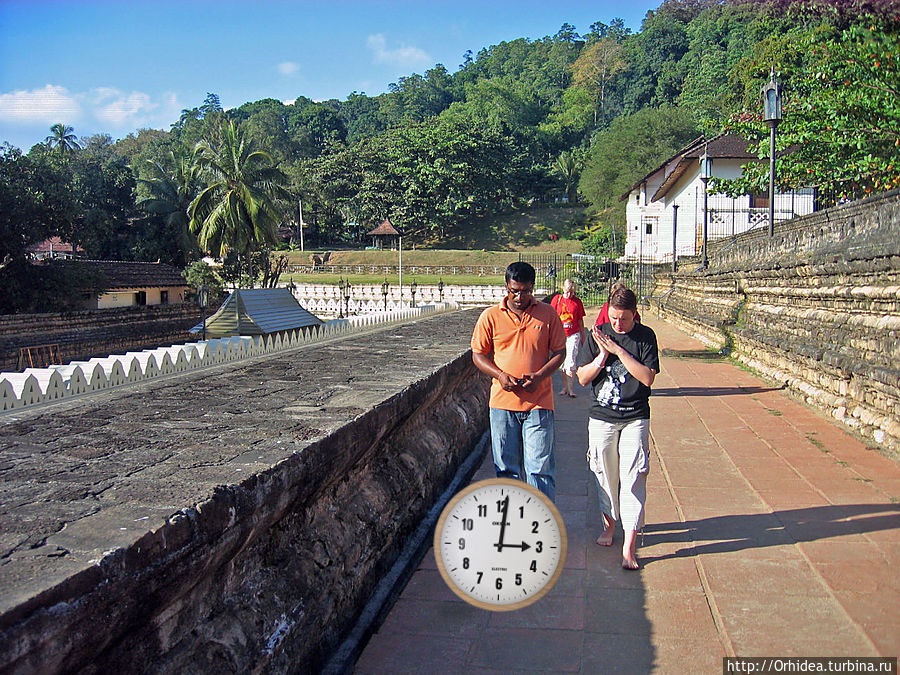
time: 3:01
